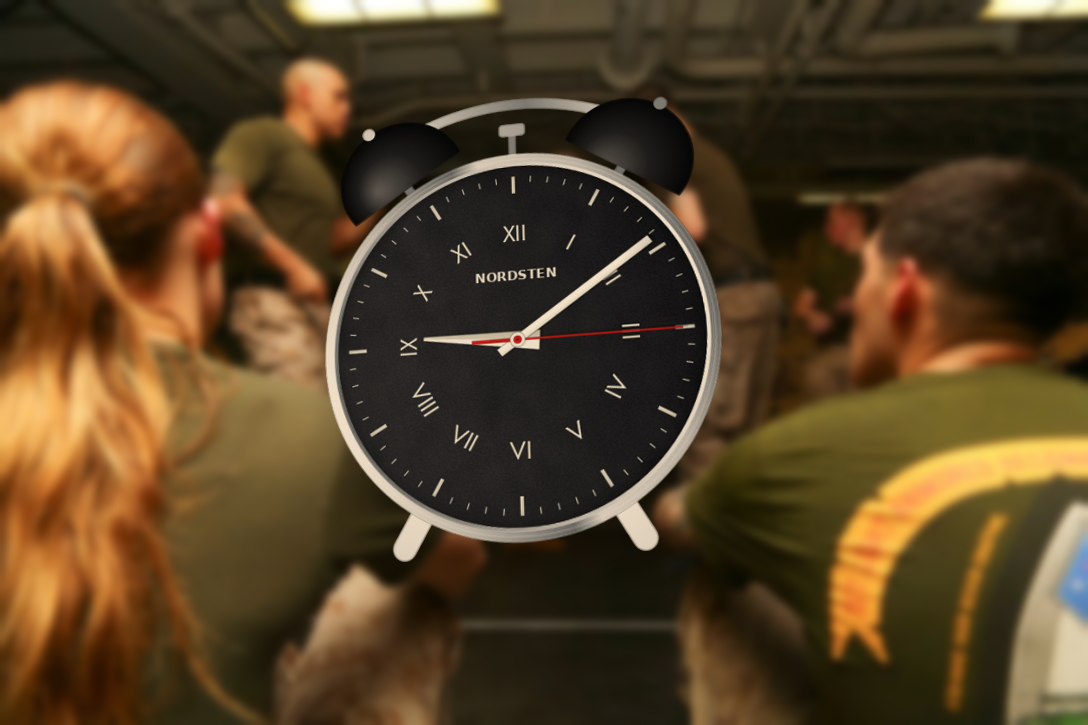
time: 9:09:15
